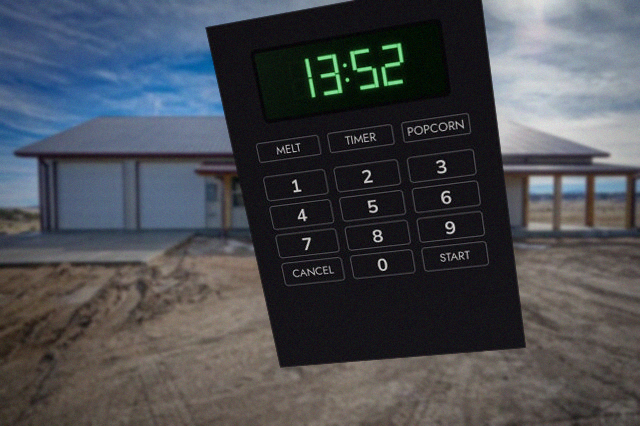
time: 13:52
